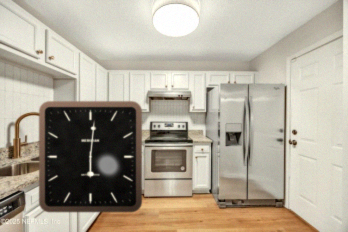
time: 6:01
